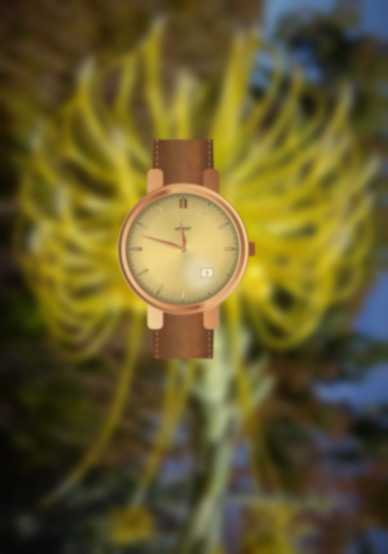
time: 11:48
